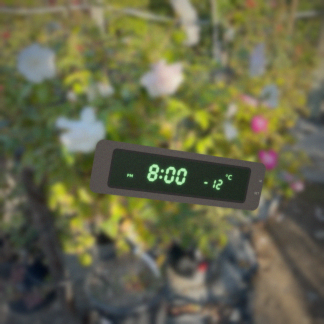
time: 8:00
